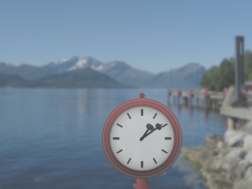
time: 1:09
